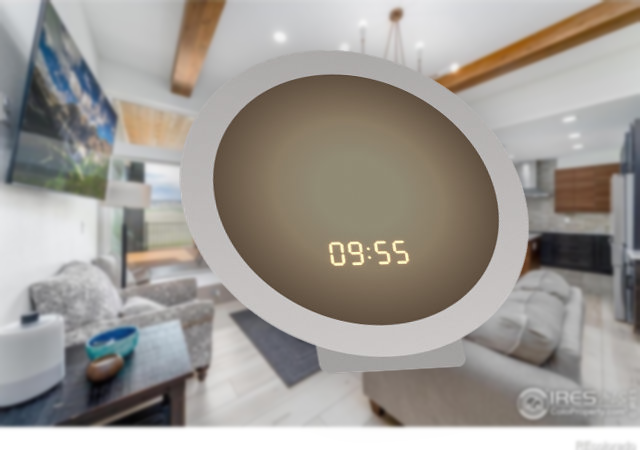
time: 9:55
